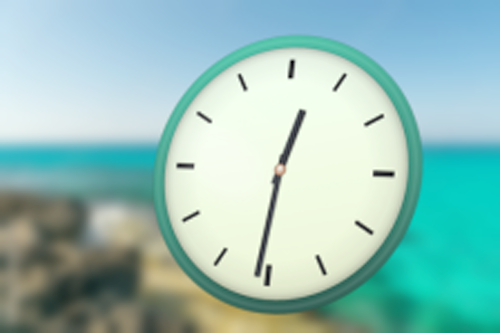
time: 12:31
